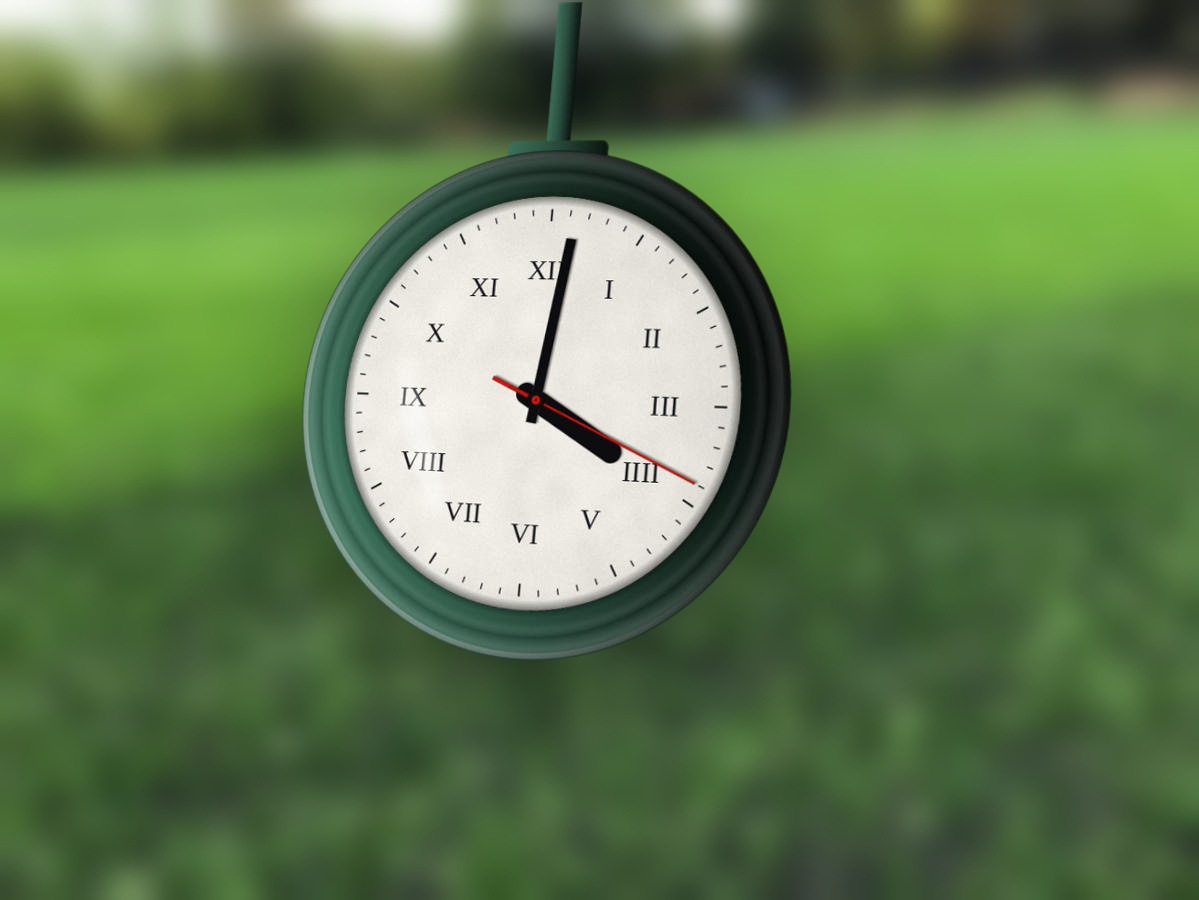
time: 4:01:19
